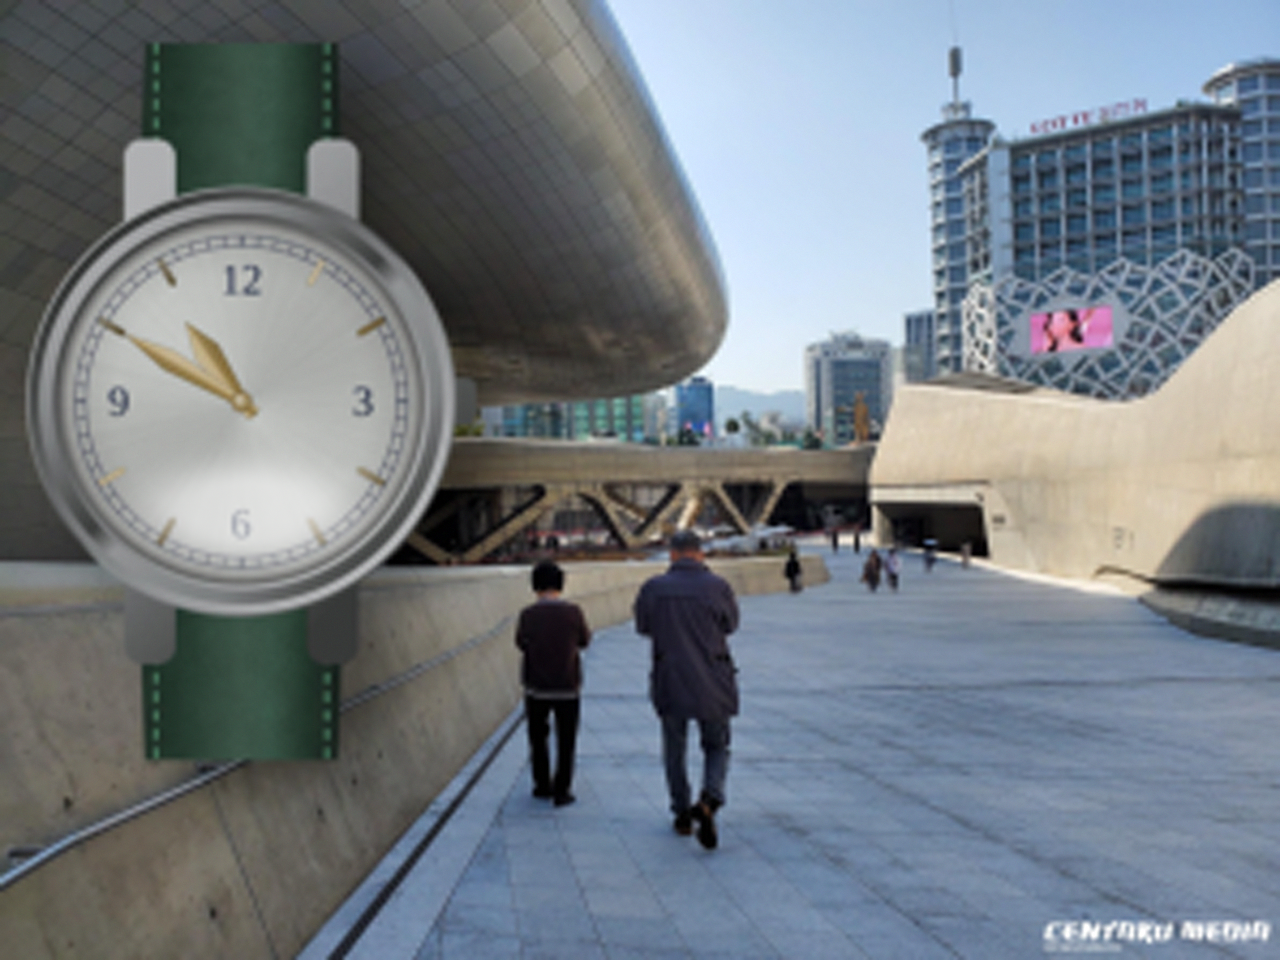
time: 10:50
